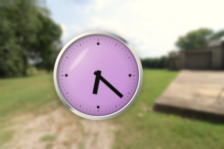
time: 6:22
